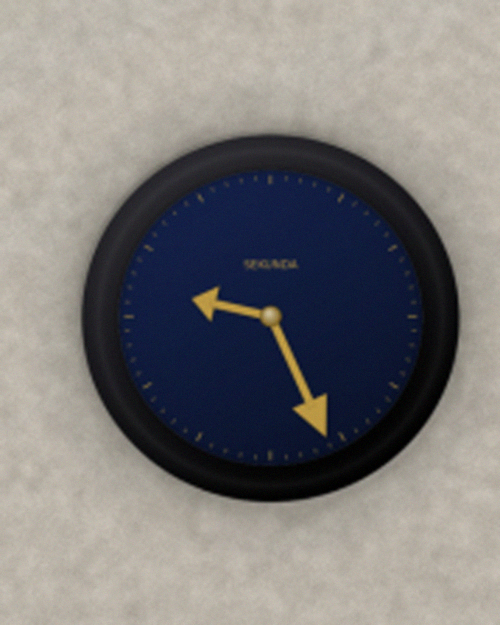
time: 9:26
